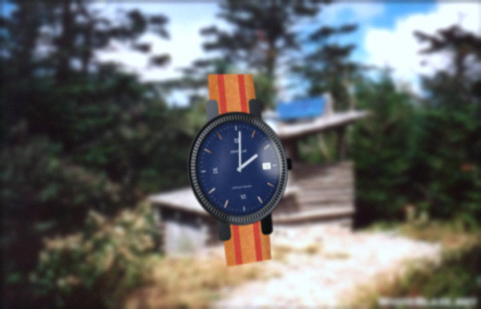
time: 2:01
